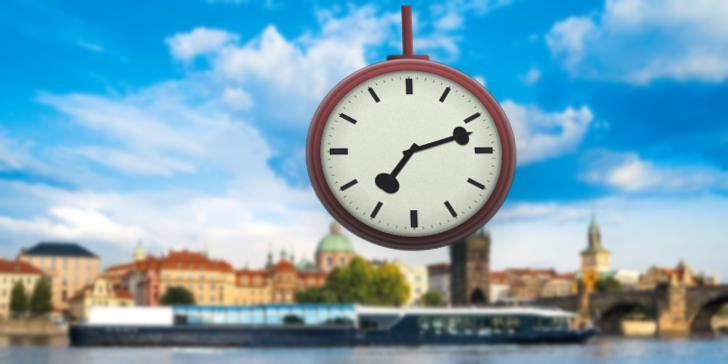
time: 7:12
